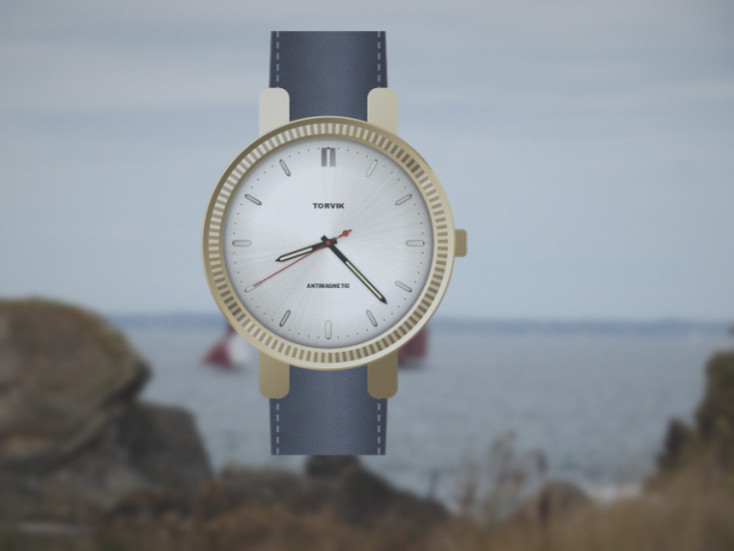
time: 8:22:40
